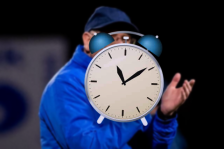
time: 11:09
